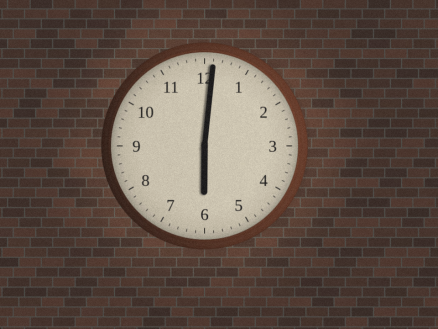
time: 6:01
